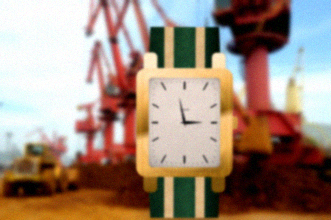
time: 2:58
